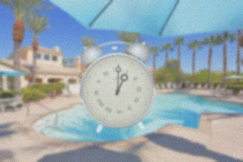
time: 1:01
